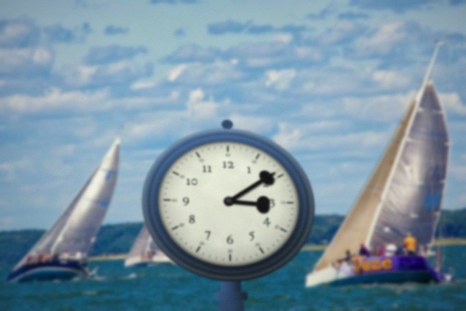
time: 3:09
